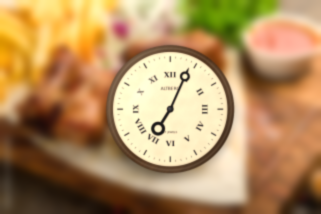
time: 7:04
